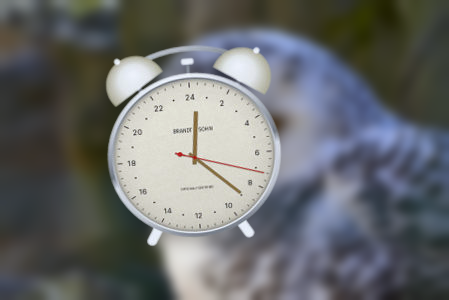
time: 0:22:18
